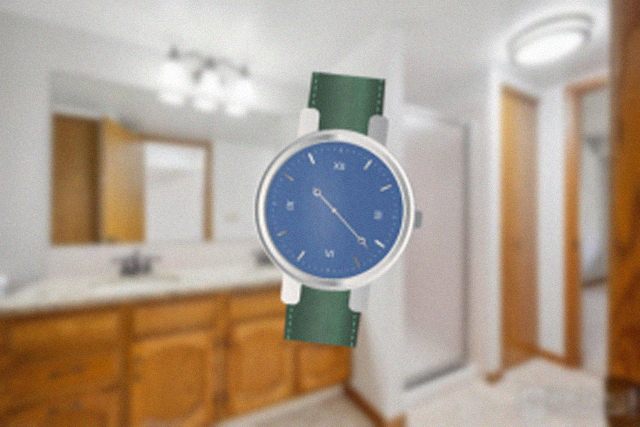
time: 10:22
